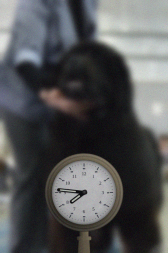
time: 7:46
